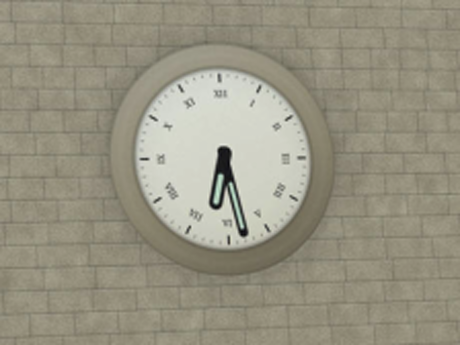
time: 6:28
